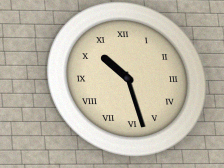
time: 10:28
